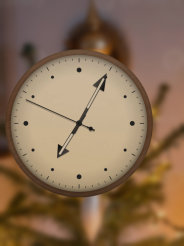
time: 7:04:49
